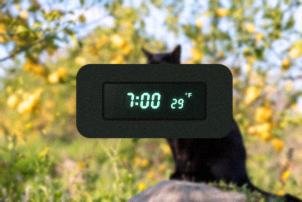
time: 7:00
